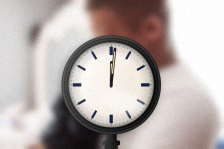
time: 12:01
